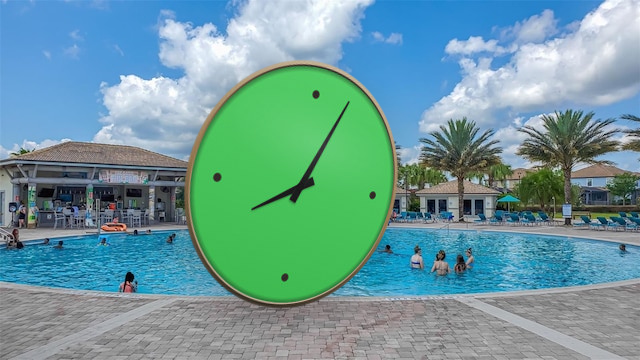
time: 8:04
